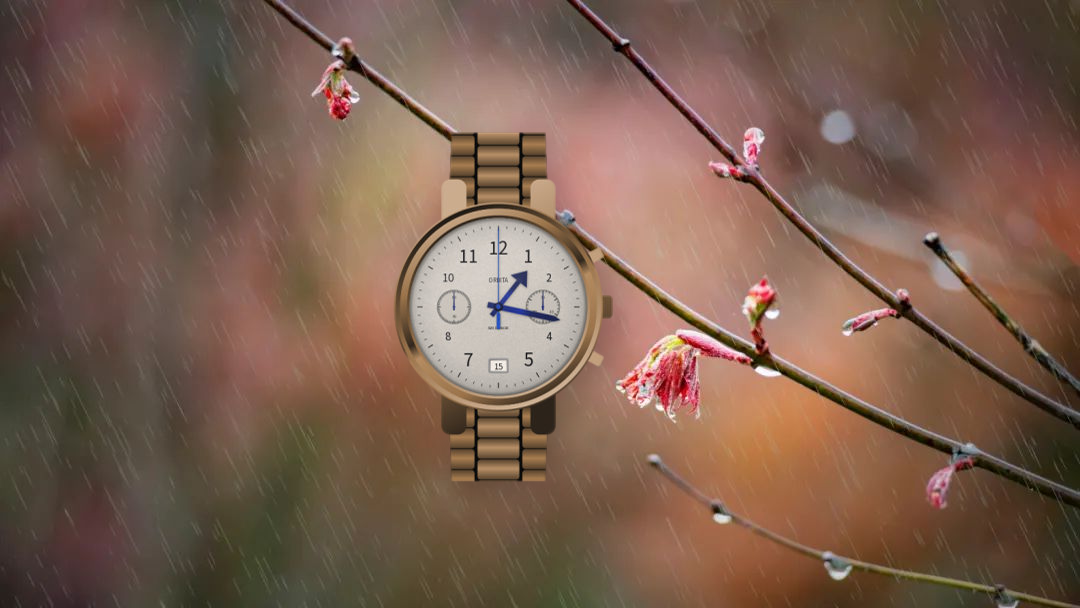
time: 1:17
